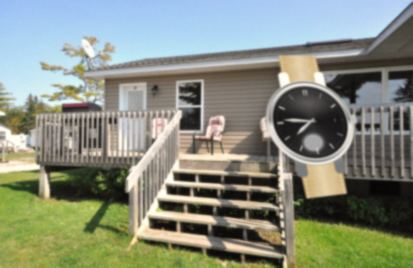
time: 7:46
